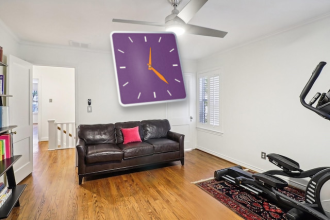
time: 12:23
